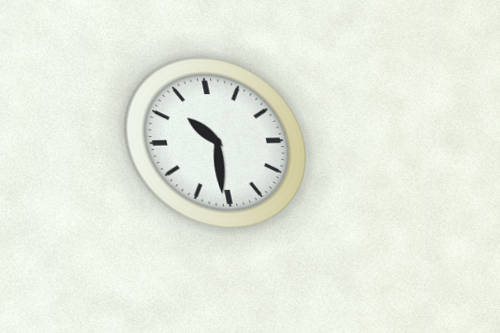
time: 10:31
